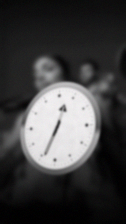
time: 12:34
